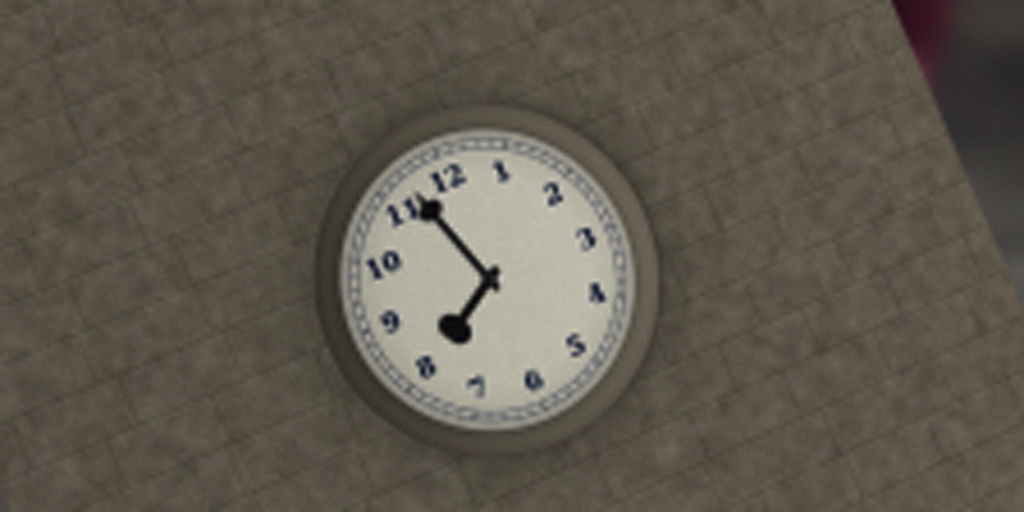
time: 7:57
